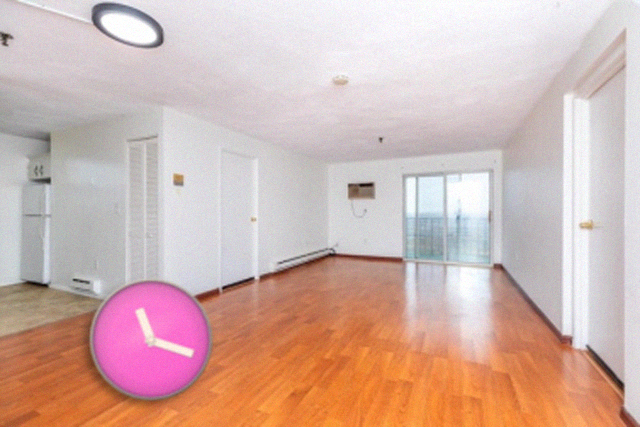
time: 11:18
